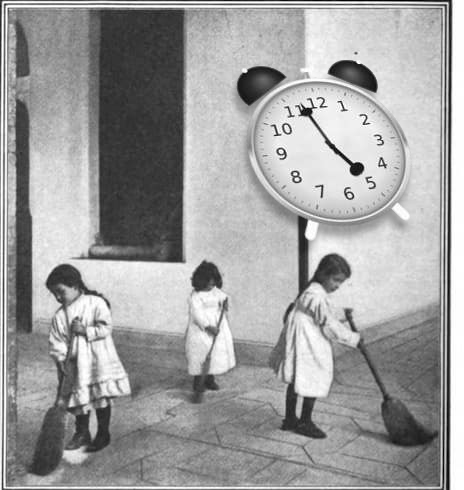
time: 4:57
